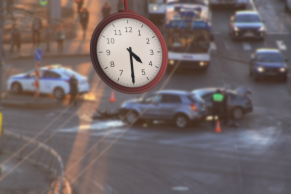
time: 4:30
